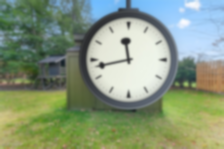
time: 11:43
